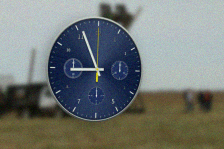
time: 8:56
